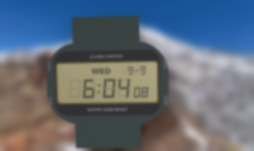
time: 6:04
